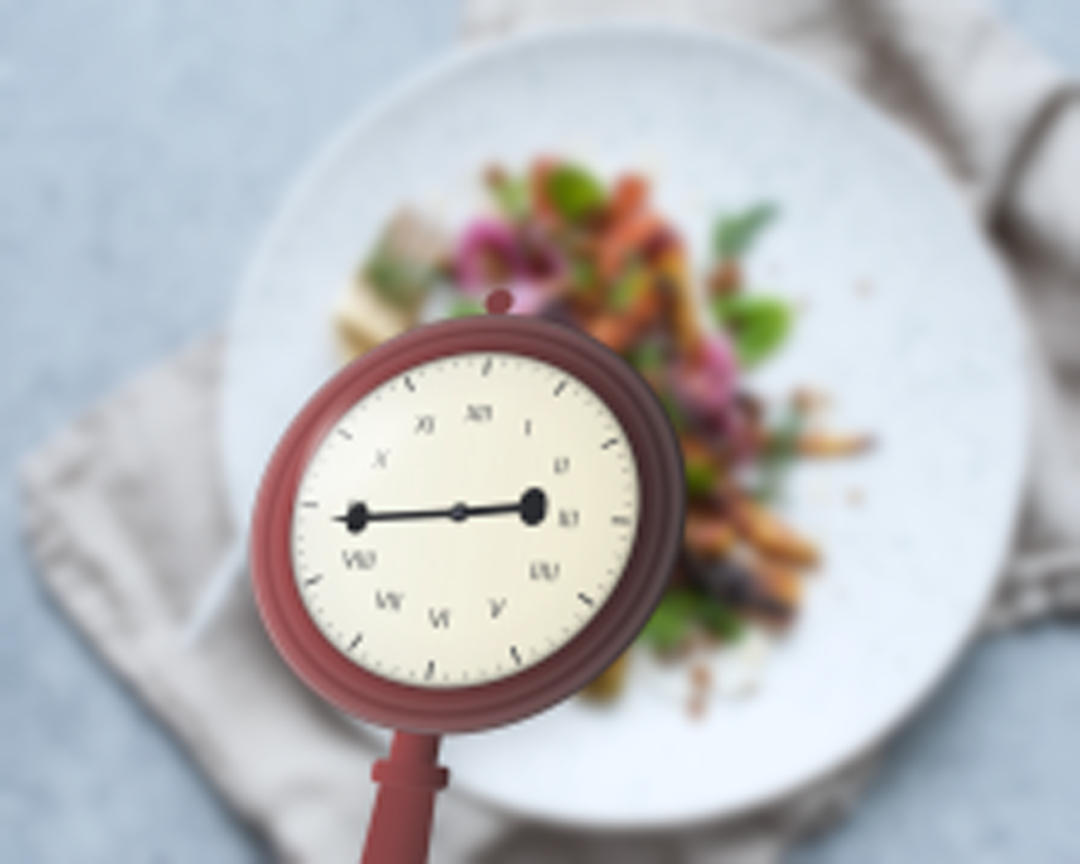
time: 2:44
